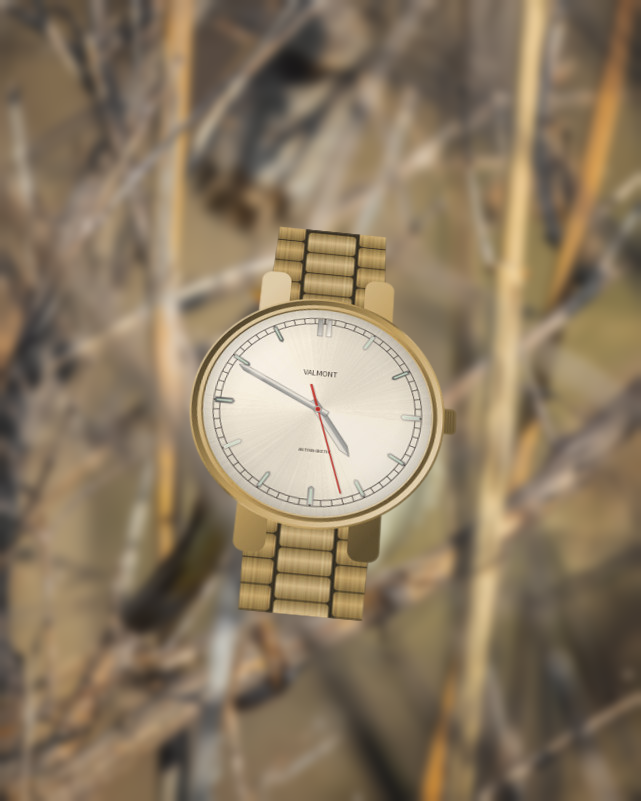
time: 4:49:27
